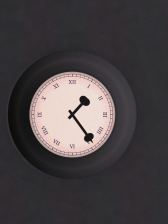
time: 1:24
